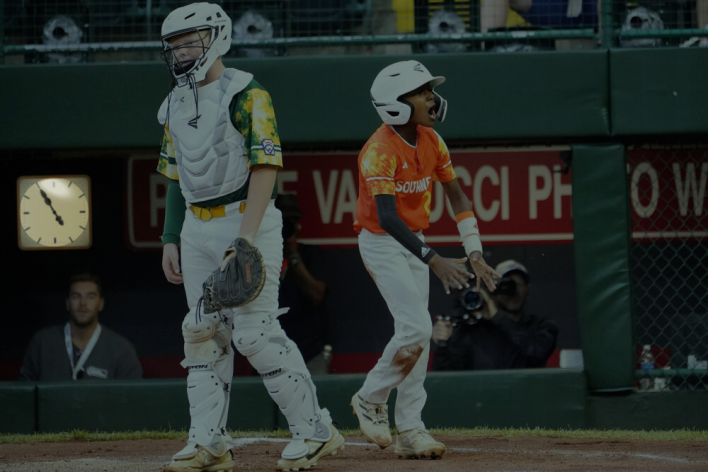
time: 4:55
